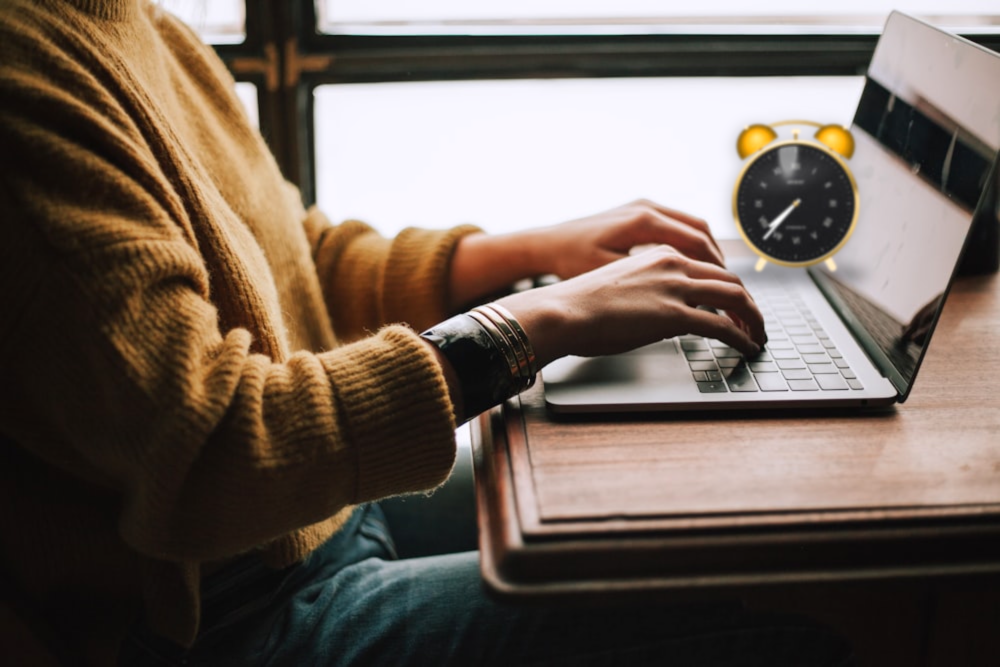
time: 7:37
